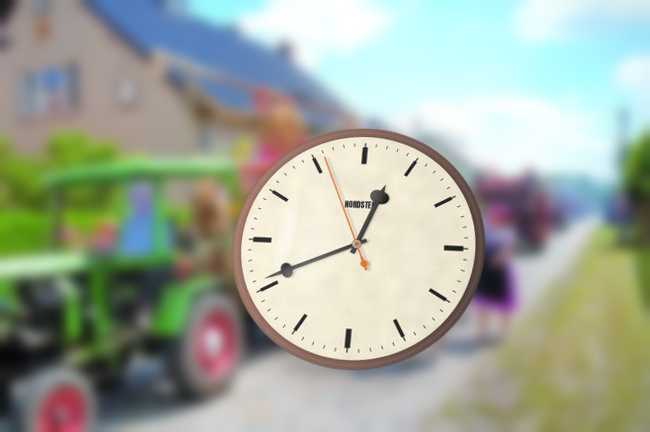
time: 12:40:56
